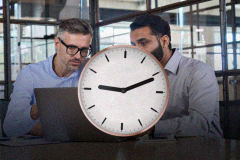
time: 9:11
